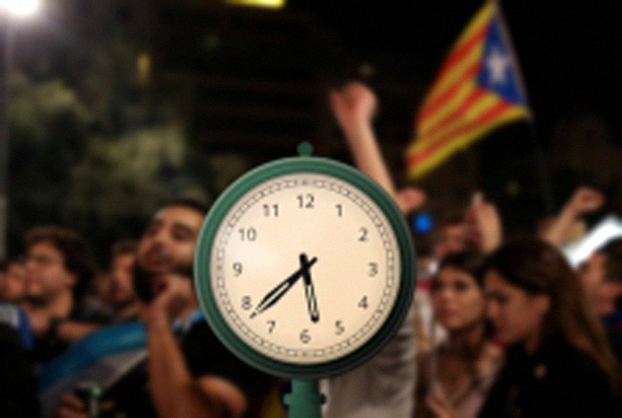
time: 5:38
